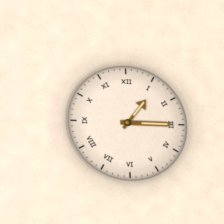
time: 1:15
